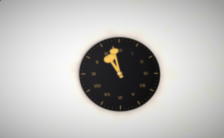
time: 10:58
